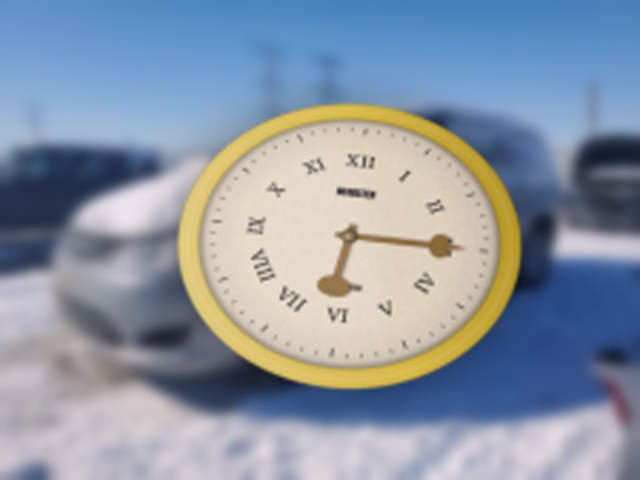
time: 6:15
